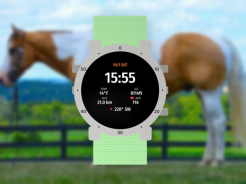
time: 15:55
